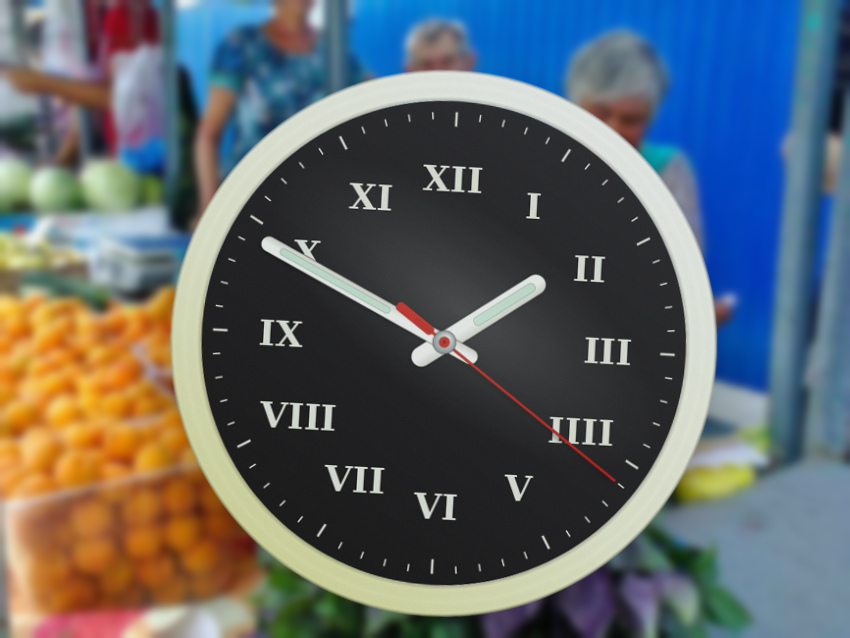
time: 1:49:21
